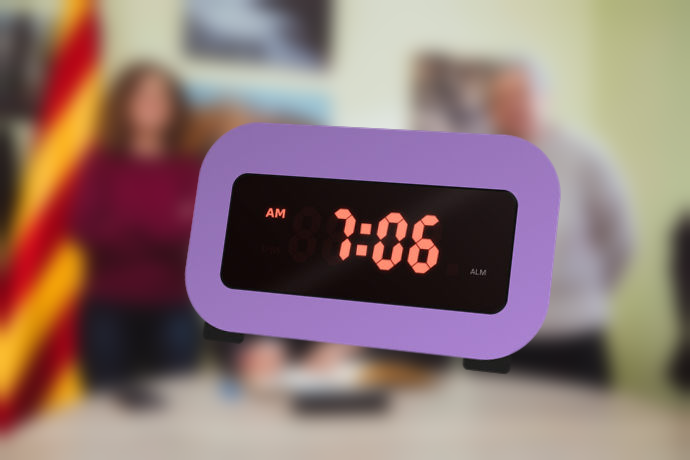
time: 7:06
